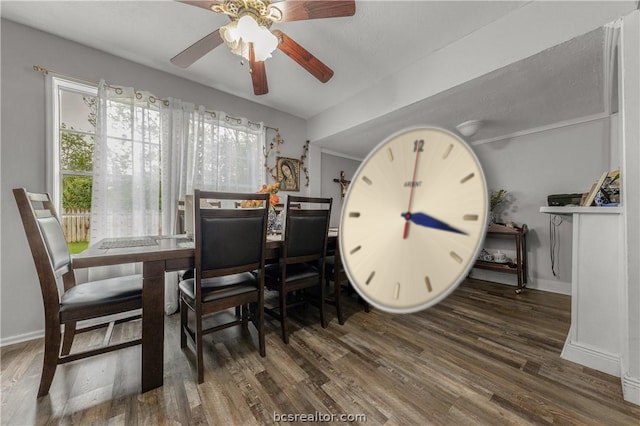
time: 3:17:00
